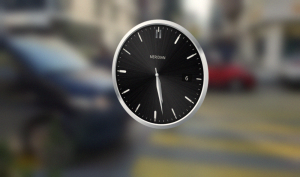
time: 5:28
